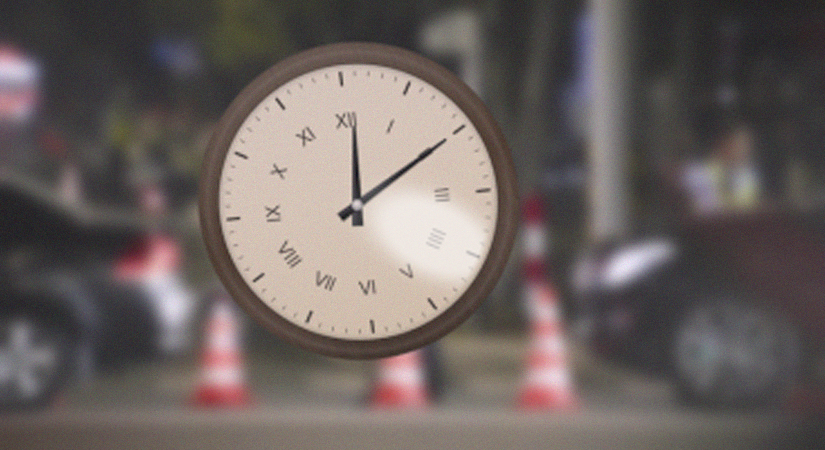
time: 12:10
